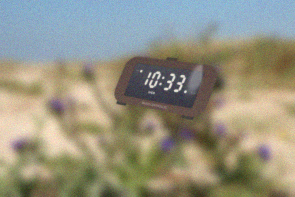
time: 10:33
